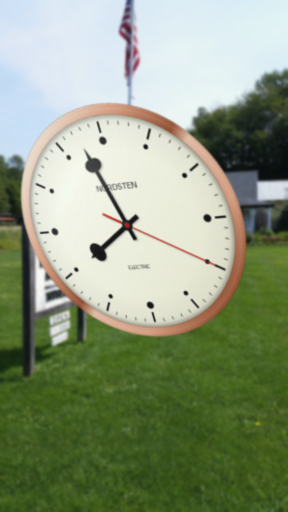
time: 7:57:20
